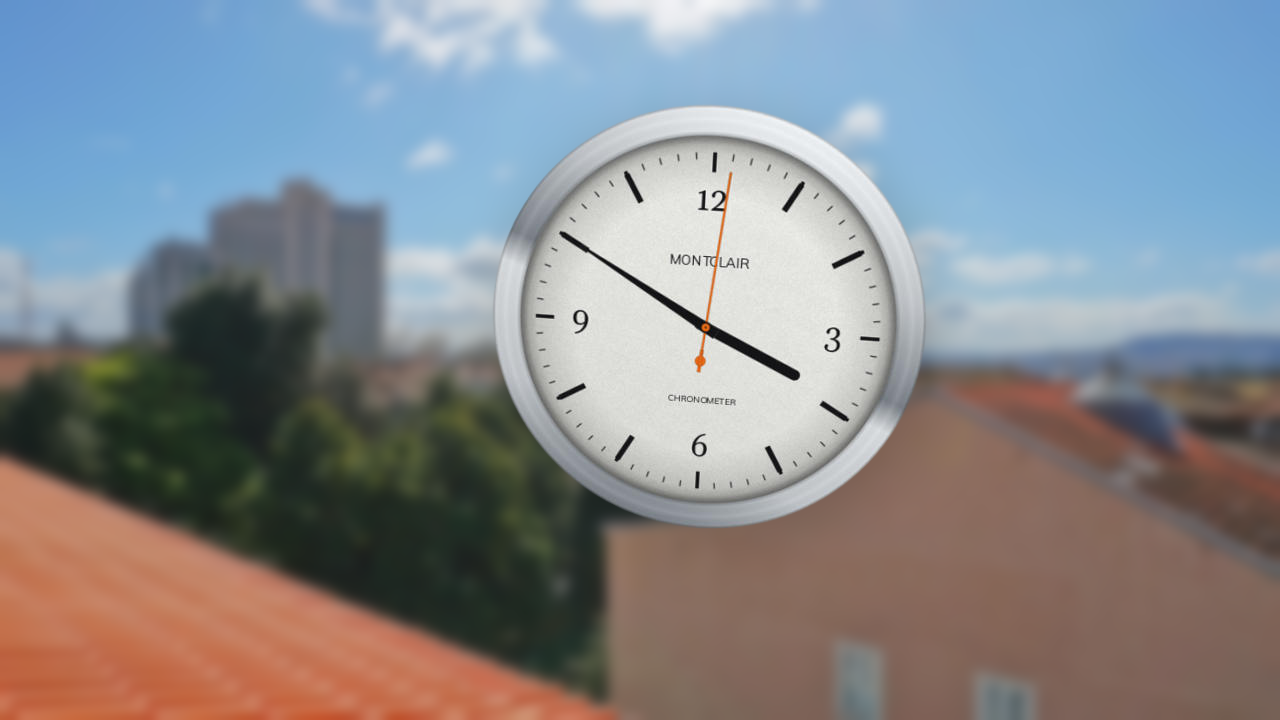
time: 3:50:01
